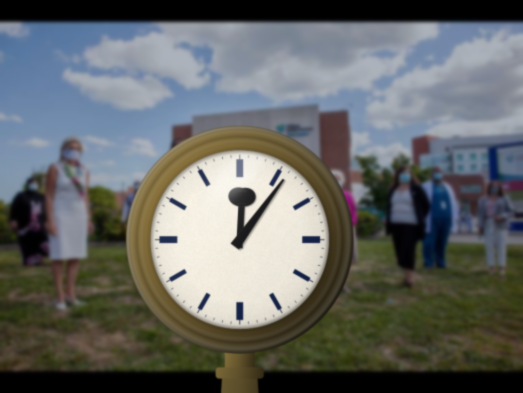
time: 12:06
